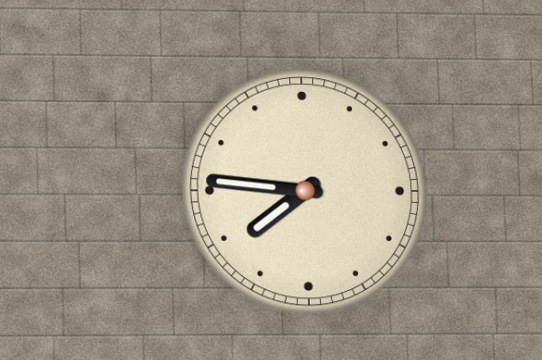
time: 7:46
